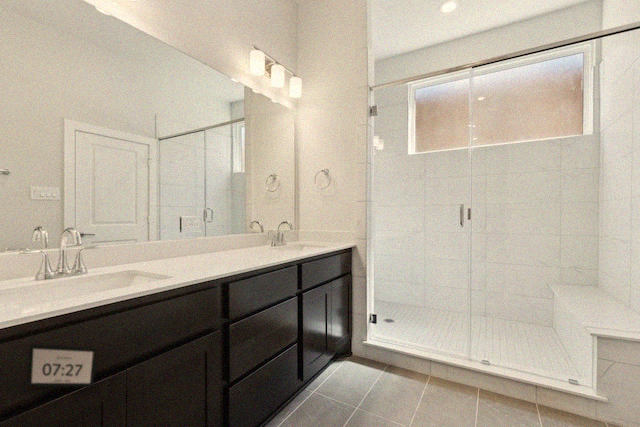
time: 7:27
